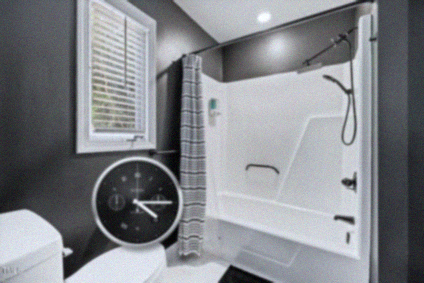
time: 4:15
